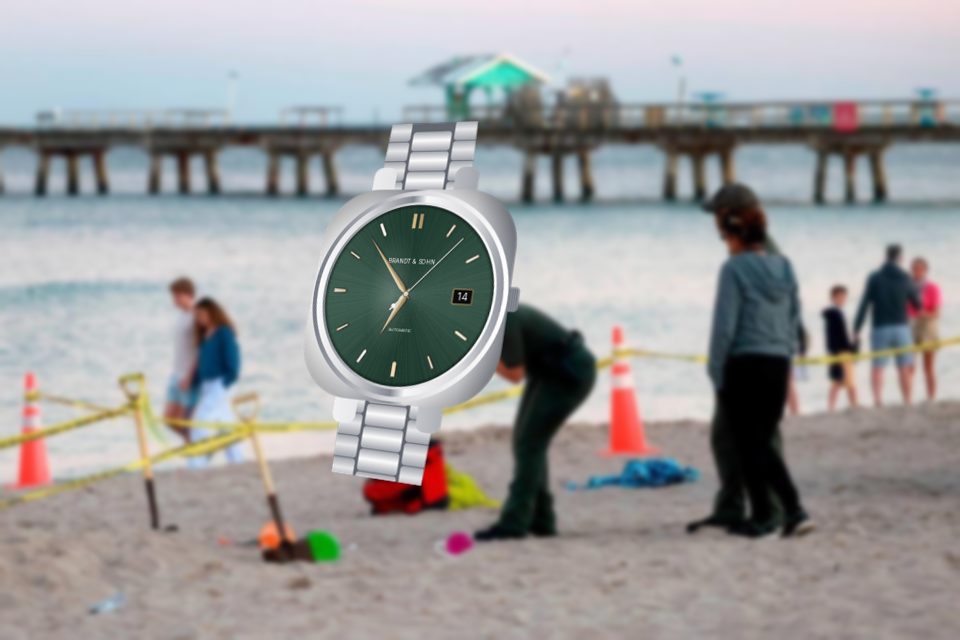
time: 6:53:07
